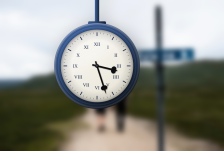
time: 3:27
